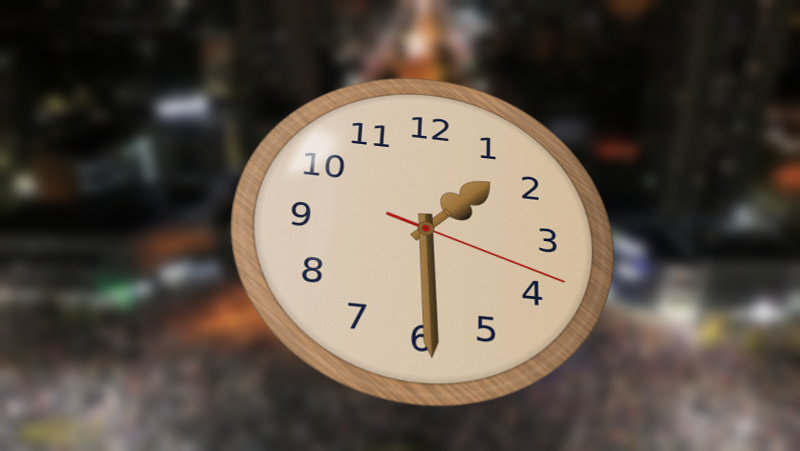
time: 1:29:18
